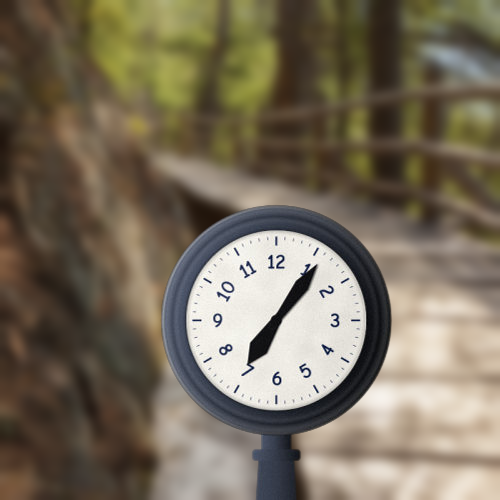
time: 7:06
